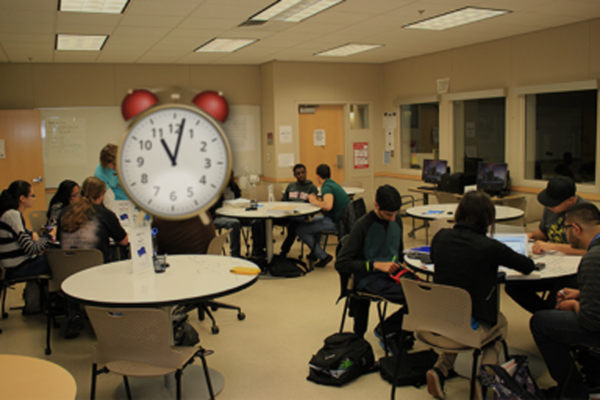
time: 11:02
